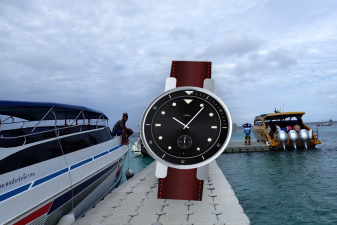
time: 10:06
